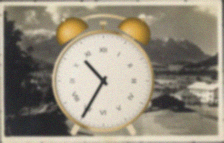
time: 10:35
